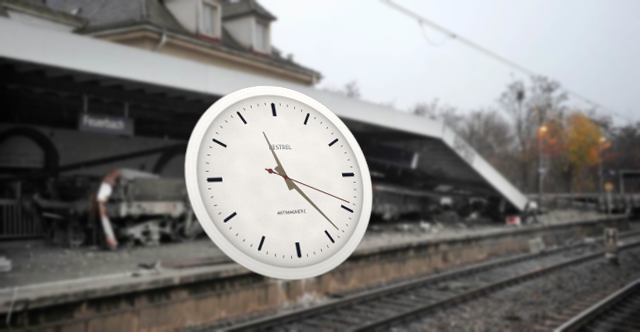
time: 11:23:19
